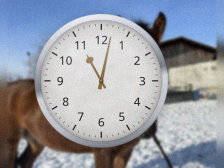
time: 11:02
